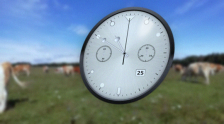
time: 10:50
